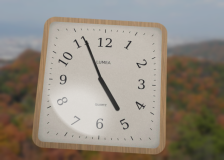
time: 4:56
